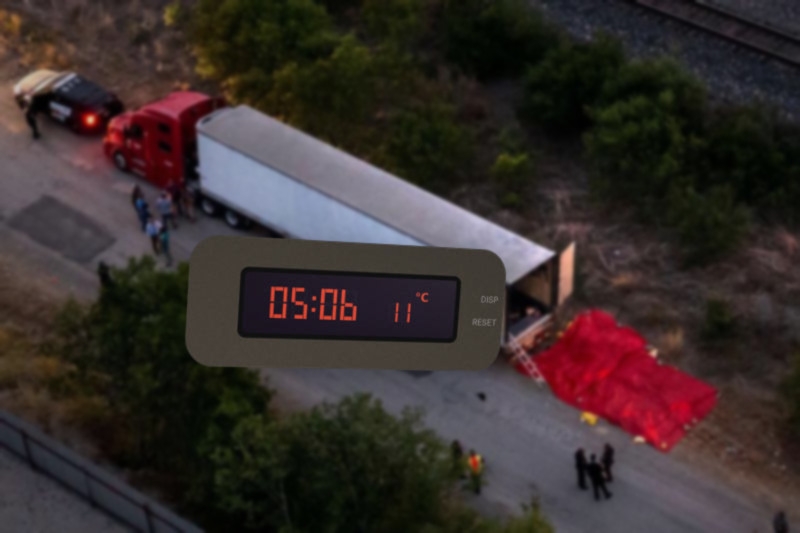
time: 5:06
